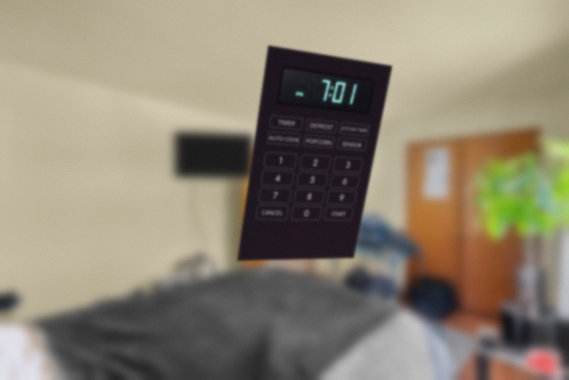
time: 7:01
